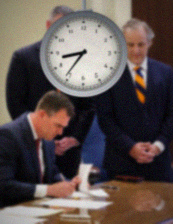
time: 8:36
